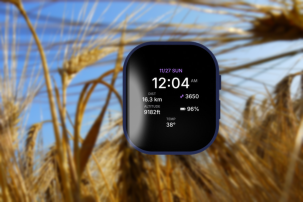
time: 12:04
